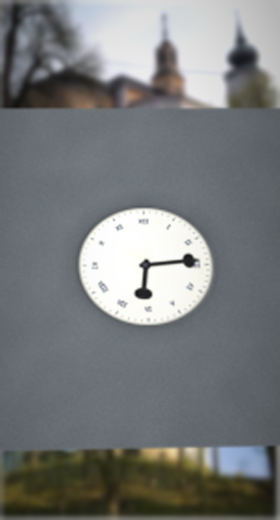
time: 6:14
